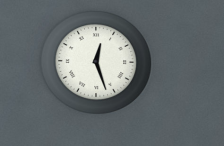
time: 12:27
